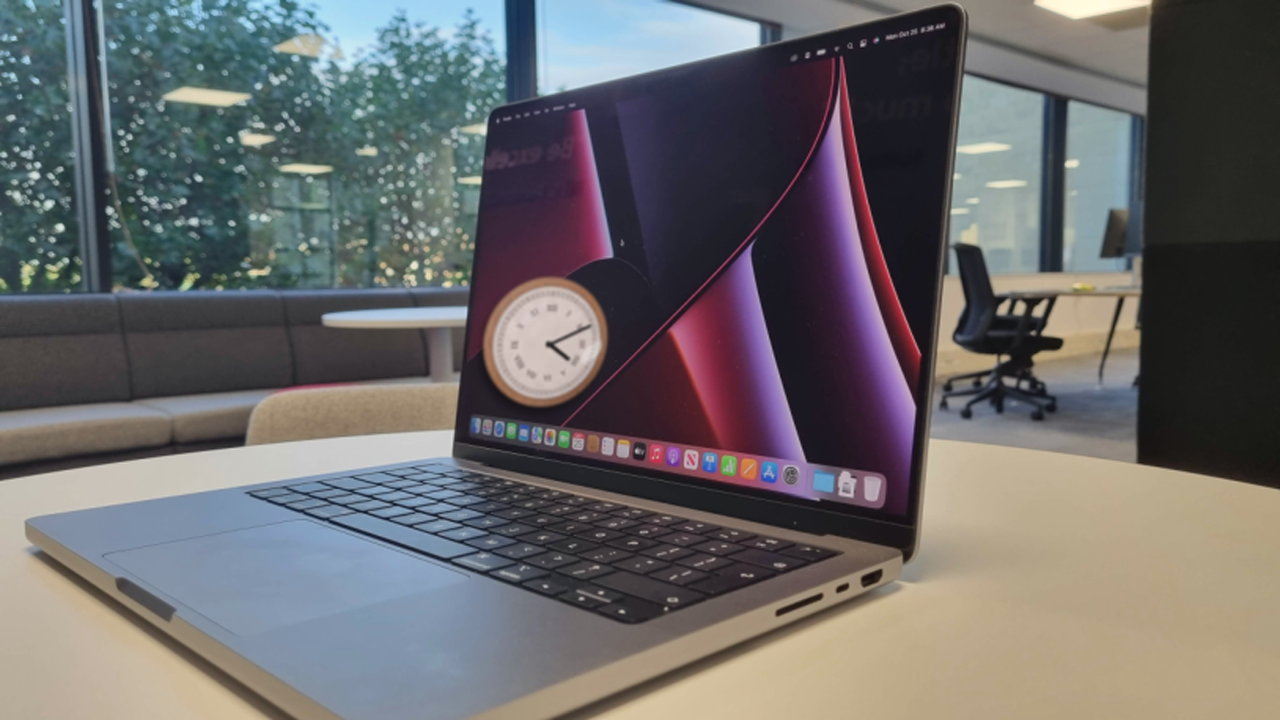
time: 4:11
